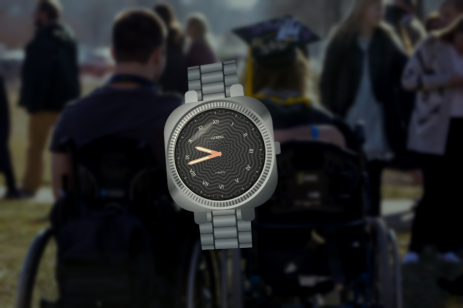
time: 9:43
